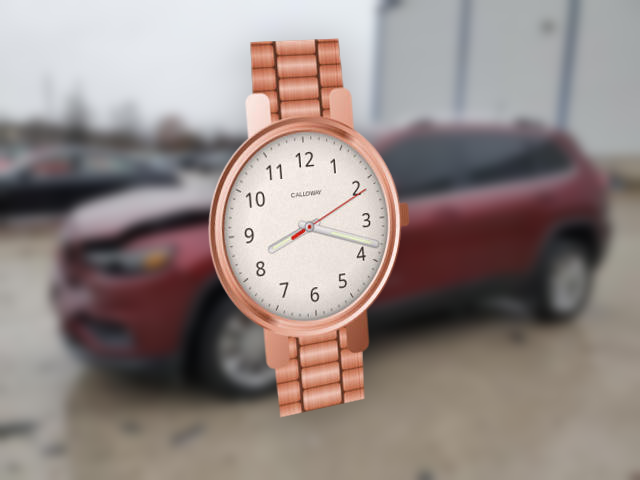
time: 8:18:11
